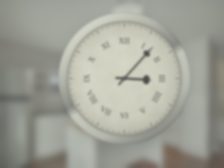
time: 3:07
